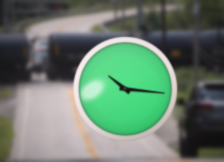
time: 10:16
